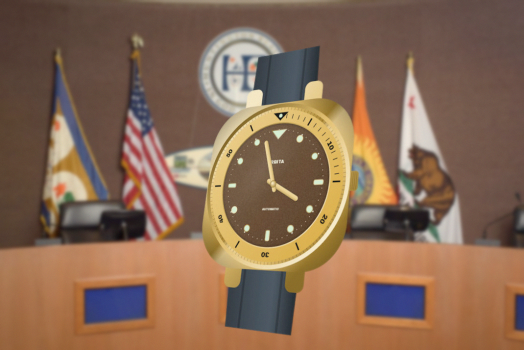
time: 3:57
